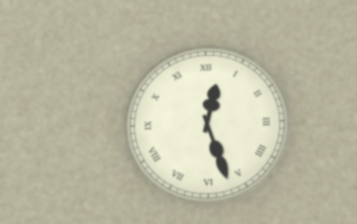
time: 12:27
